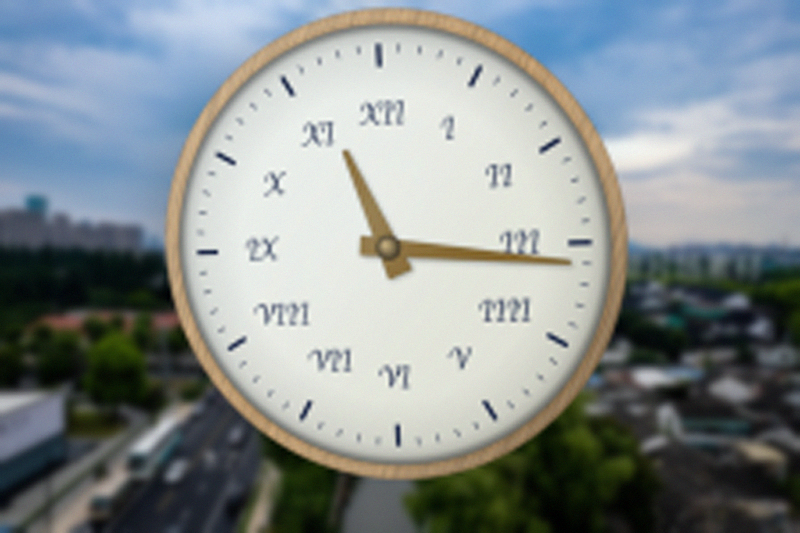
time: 11:16
